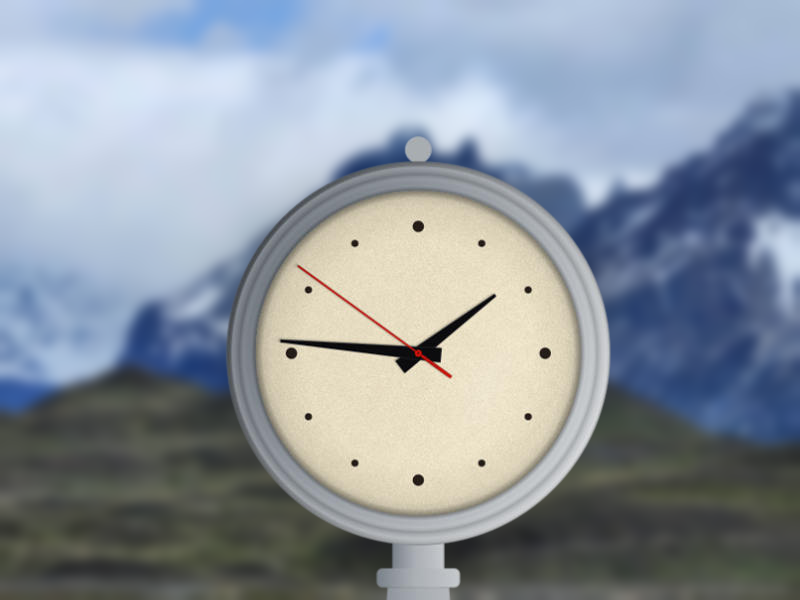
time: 1:45:51
